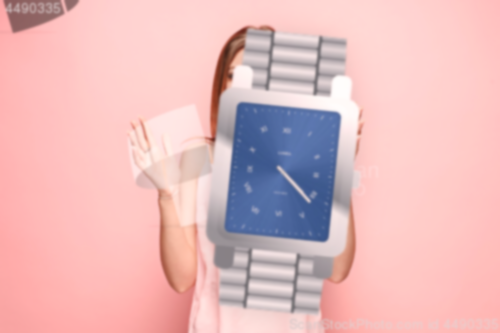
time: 4:22
